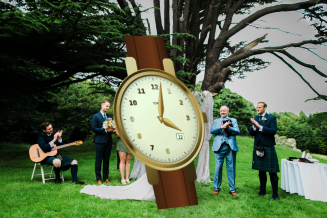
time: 4:02
